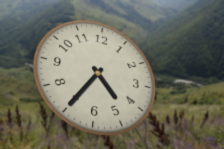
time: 4:35
